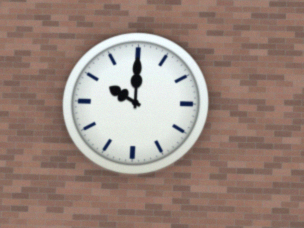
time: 10:00
